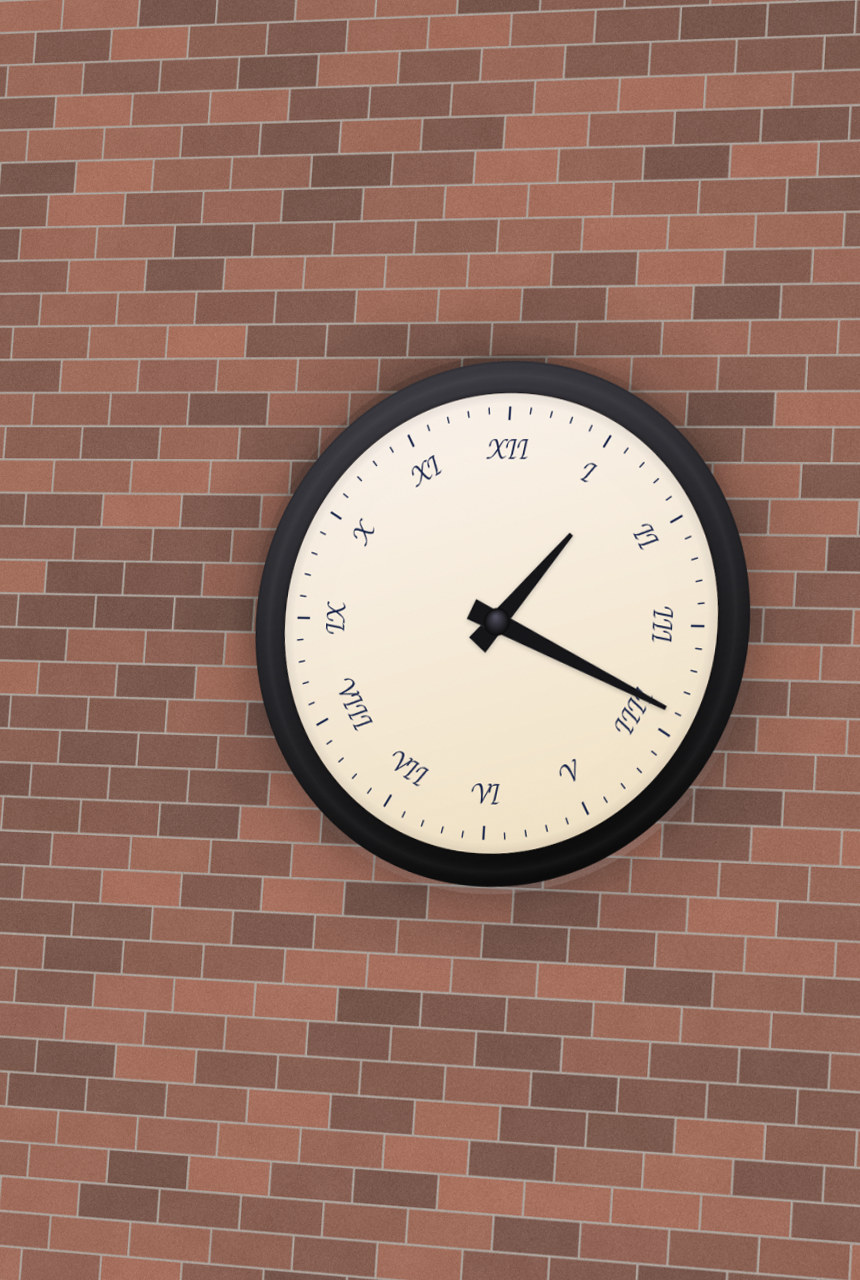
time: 1:19
